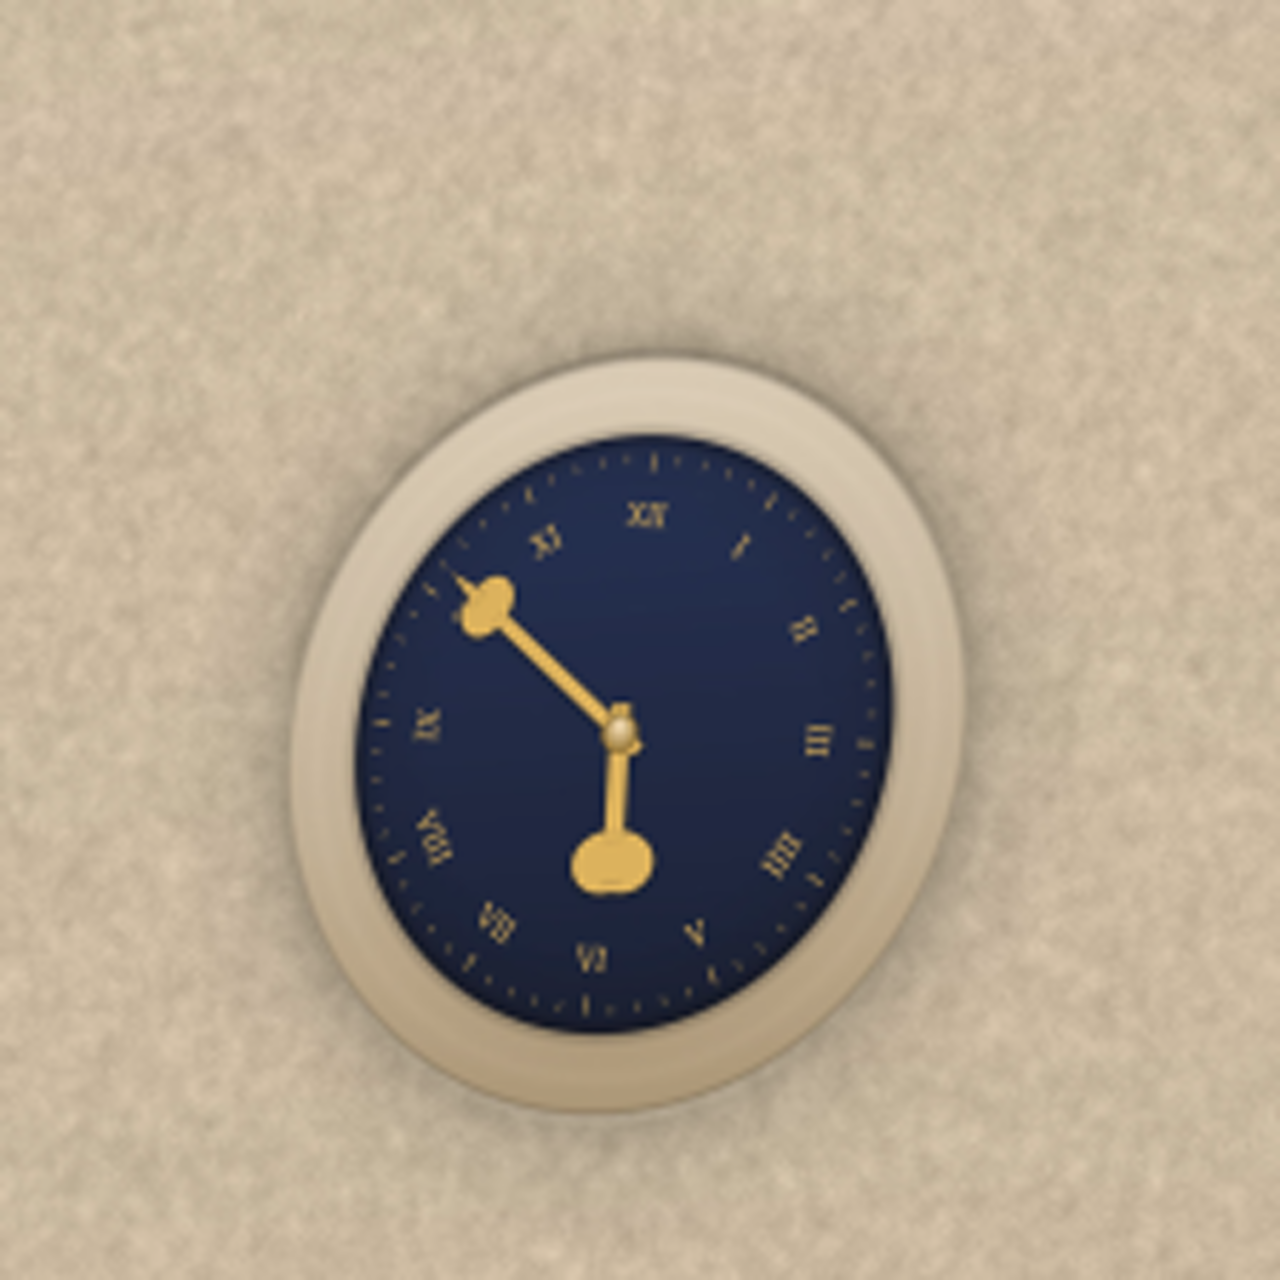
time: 5:51
